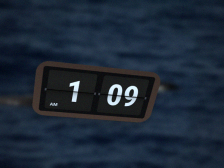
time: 1:09
